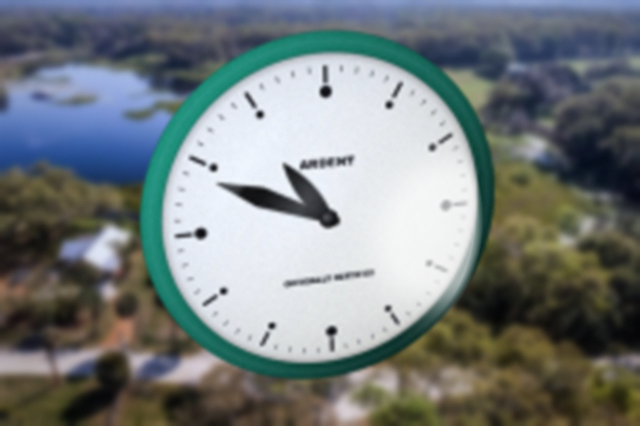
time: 10:49
